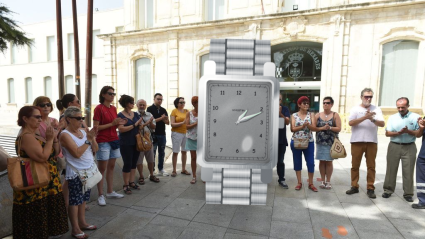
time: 1:11
